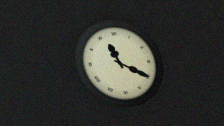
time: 11:20
